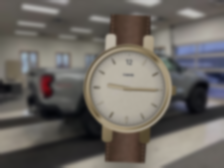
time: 9:15
